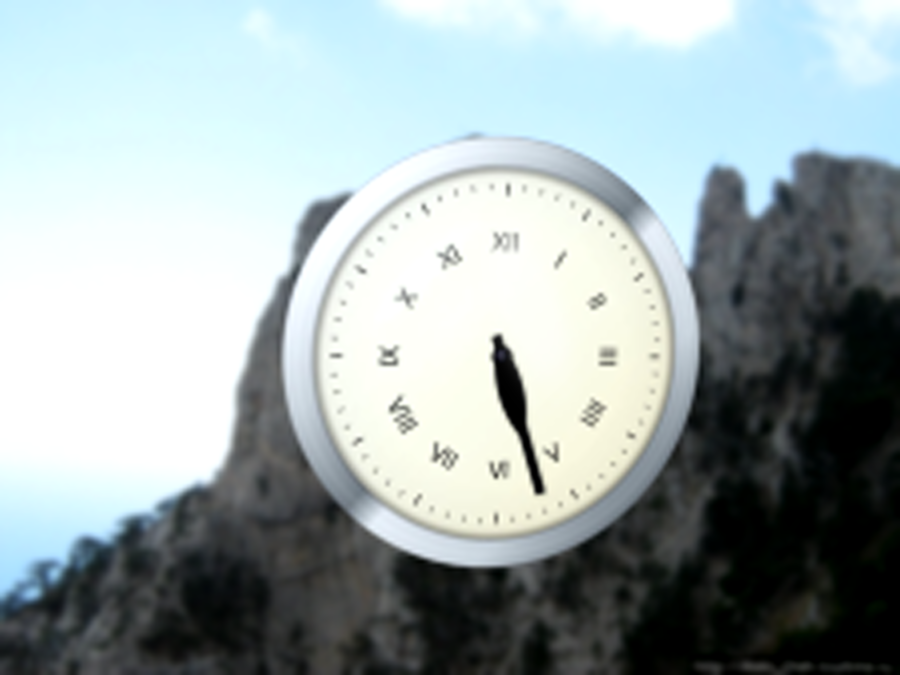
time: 5:27
